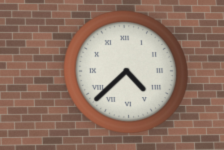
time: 4:38
